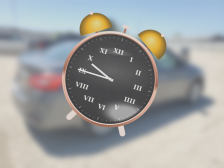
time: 9:45
